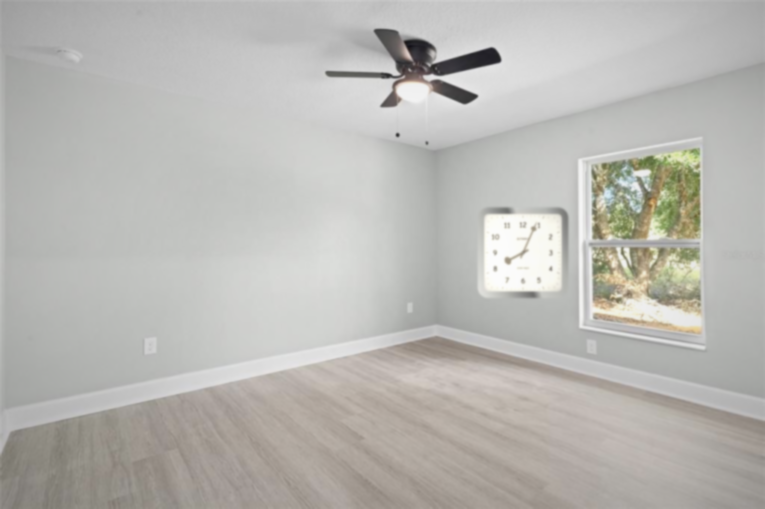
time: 8:04
